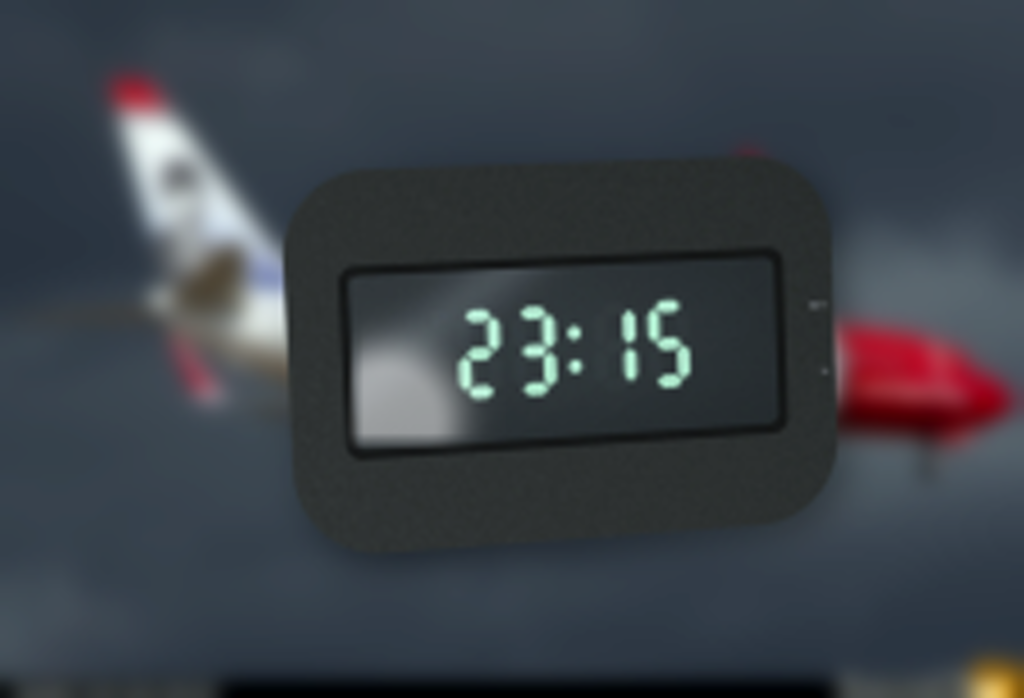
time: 23:15
